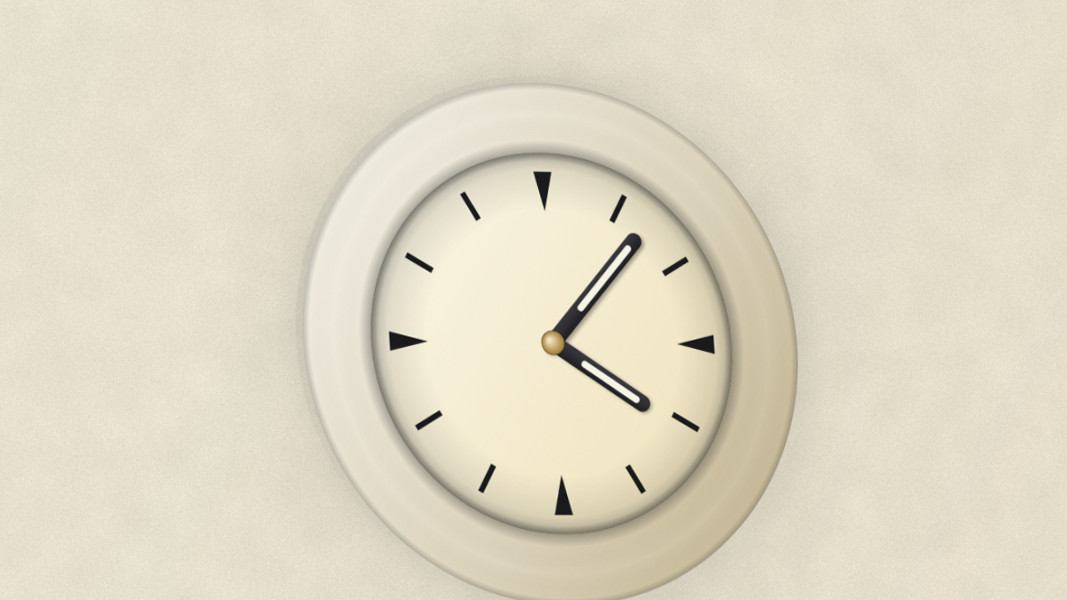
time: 4:07
